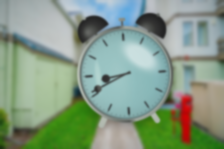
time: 8:41
